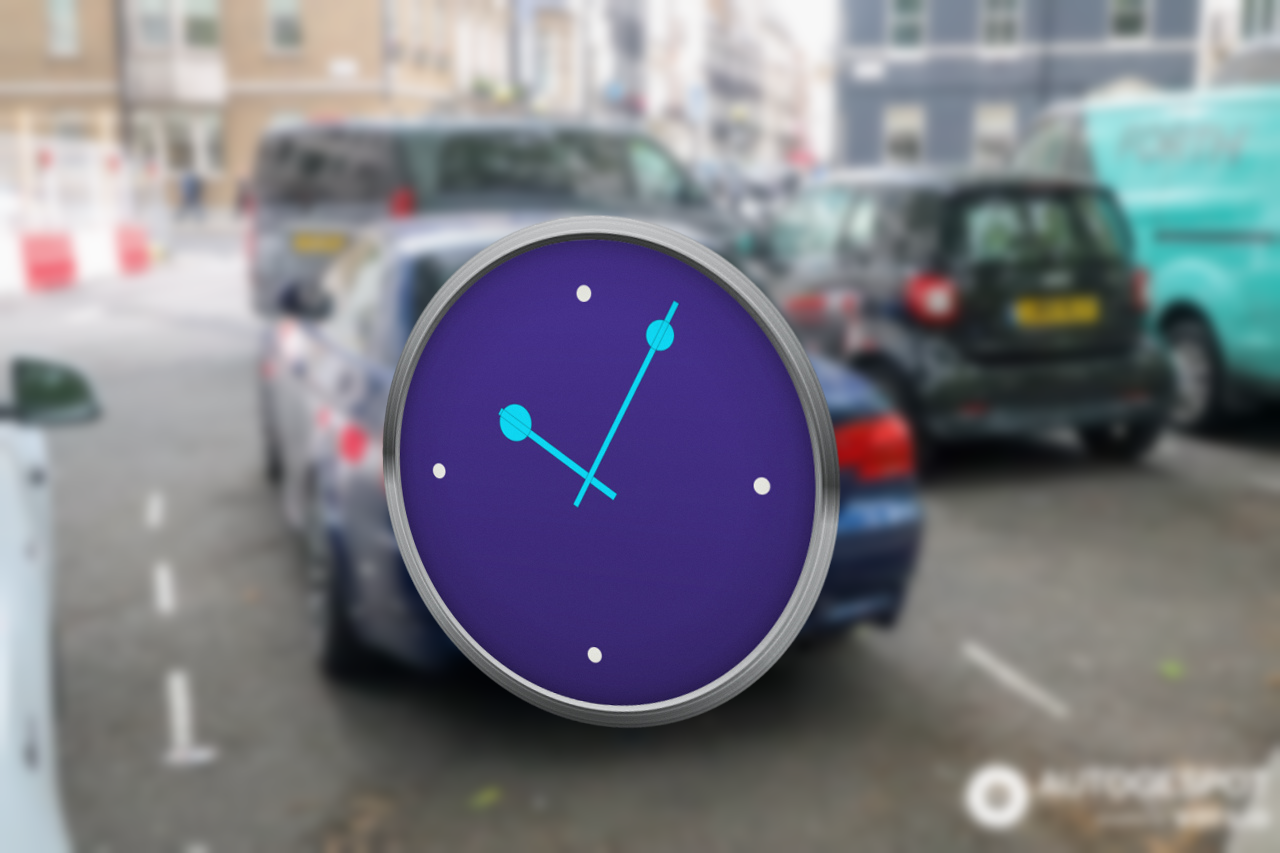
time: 10:05
